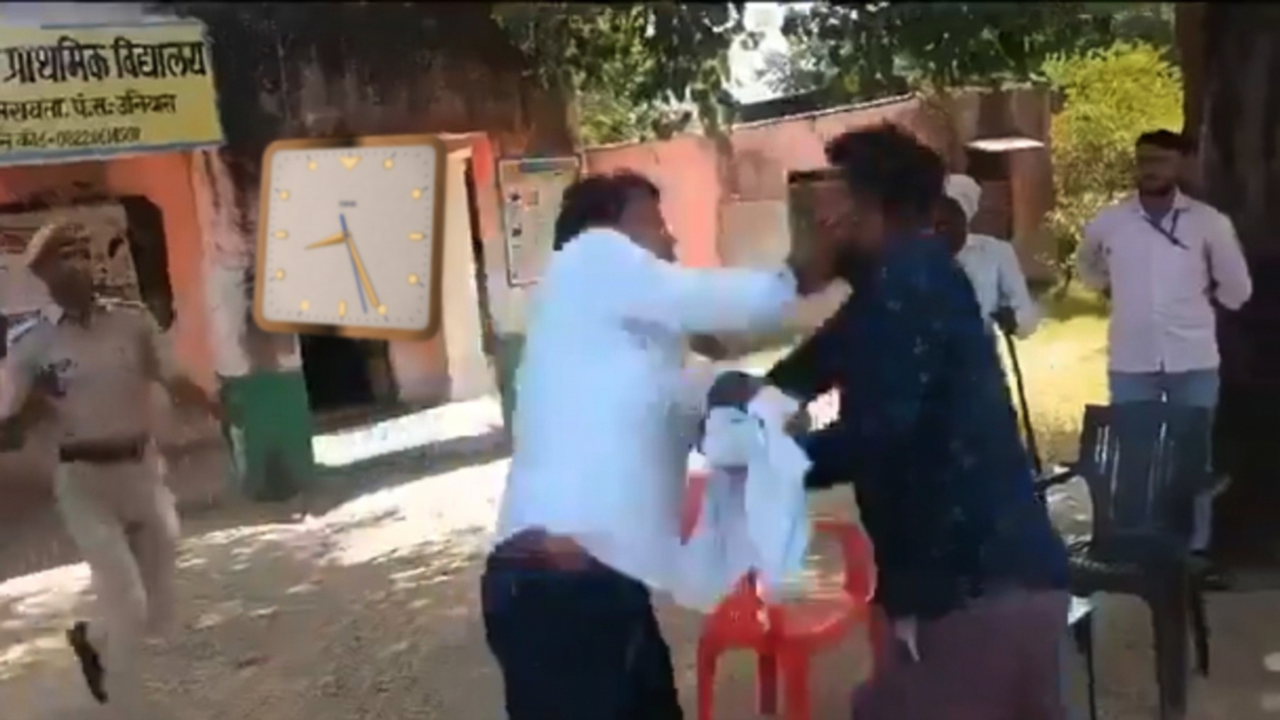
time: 8:25:27
